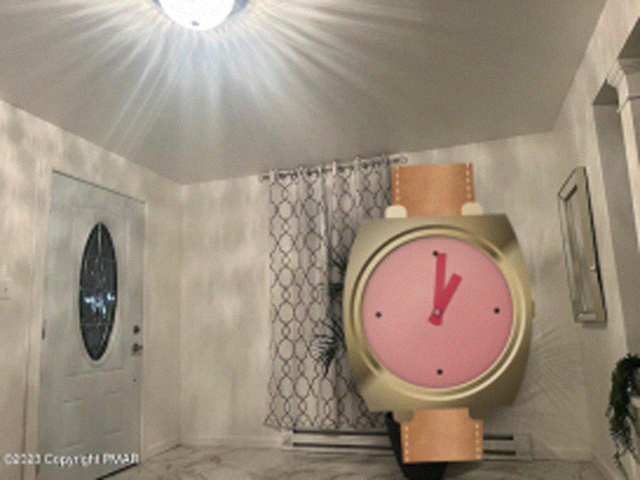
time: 1:01
